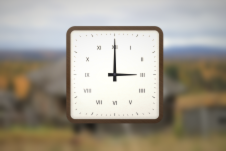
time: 3:00
